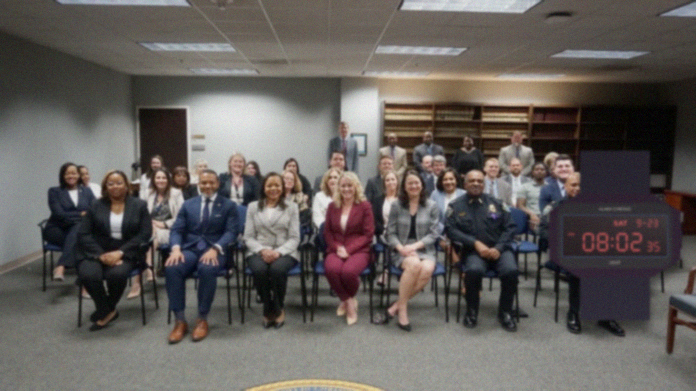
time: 8:02
